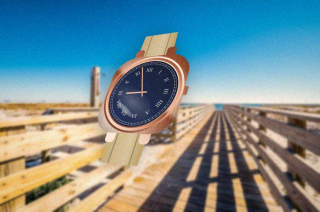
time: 8:57
